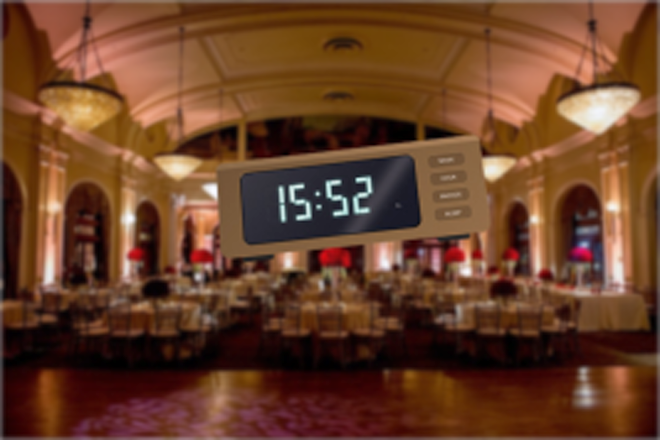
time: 15:52
